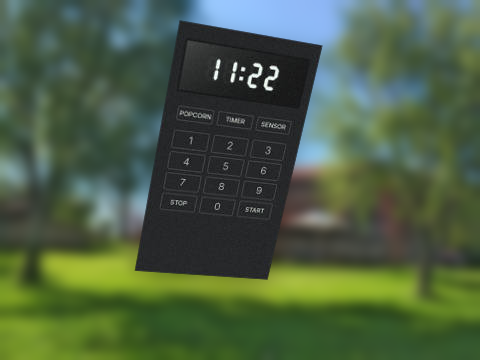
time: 11:22
